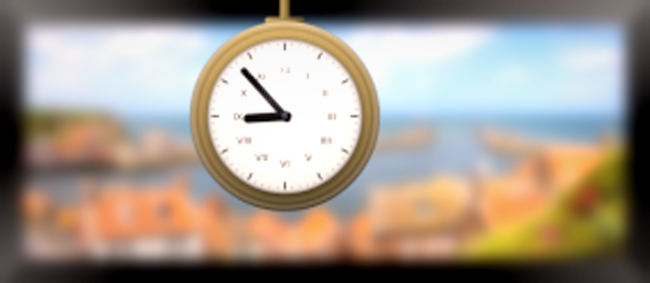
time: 8:53
